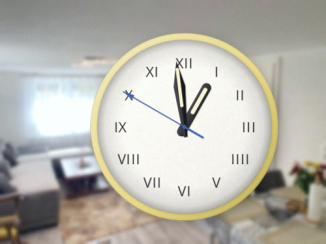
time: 12:58:50
